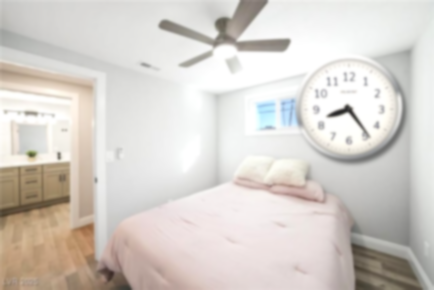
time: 8:24
